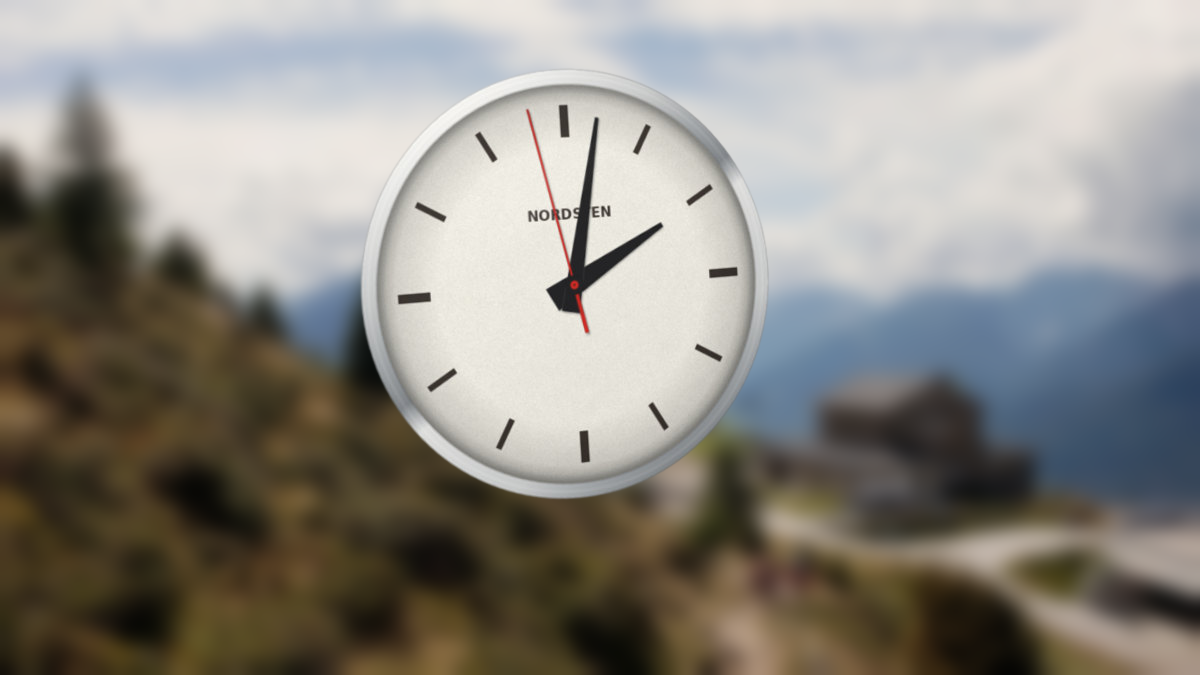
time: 2:01:58
